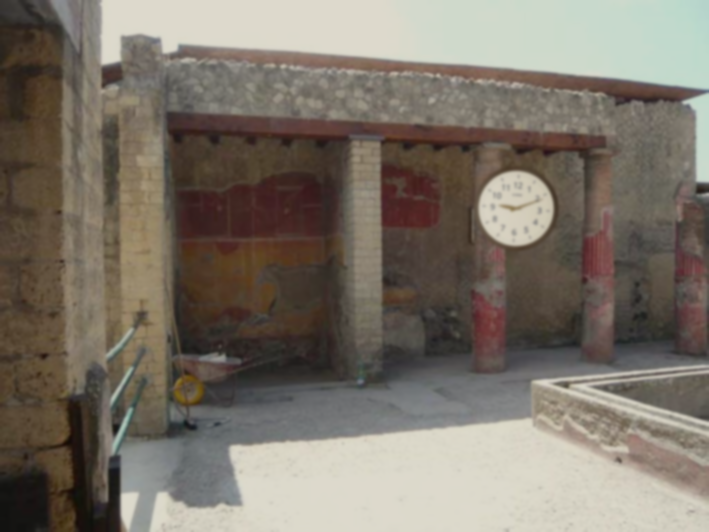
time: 9:11
